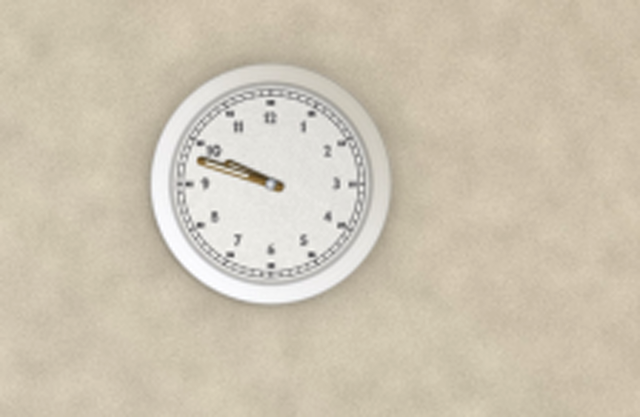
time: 9:48
